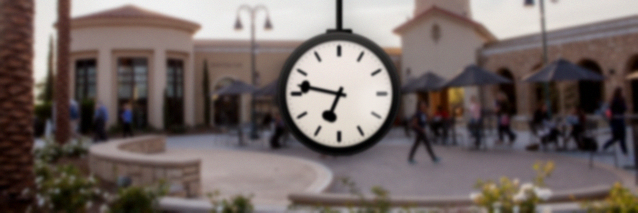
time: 6:47
